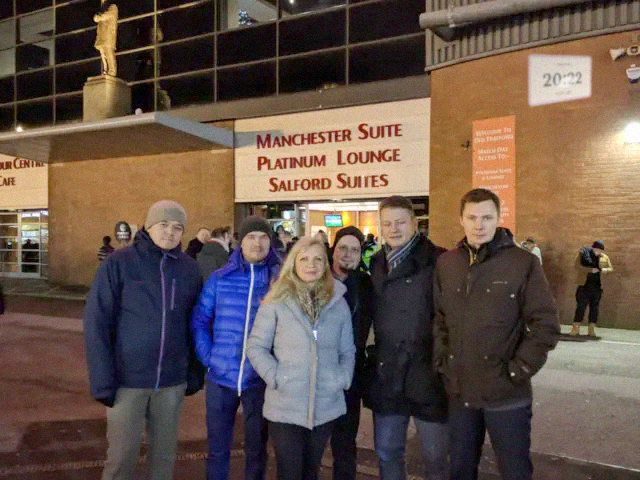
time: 20:22
